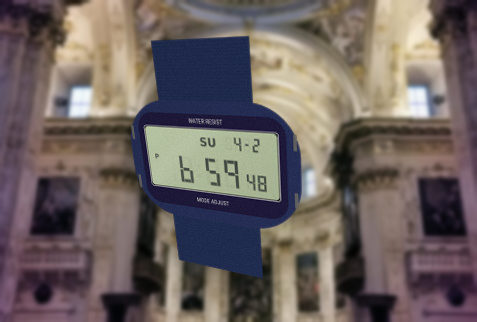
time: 6:59:48
